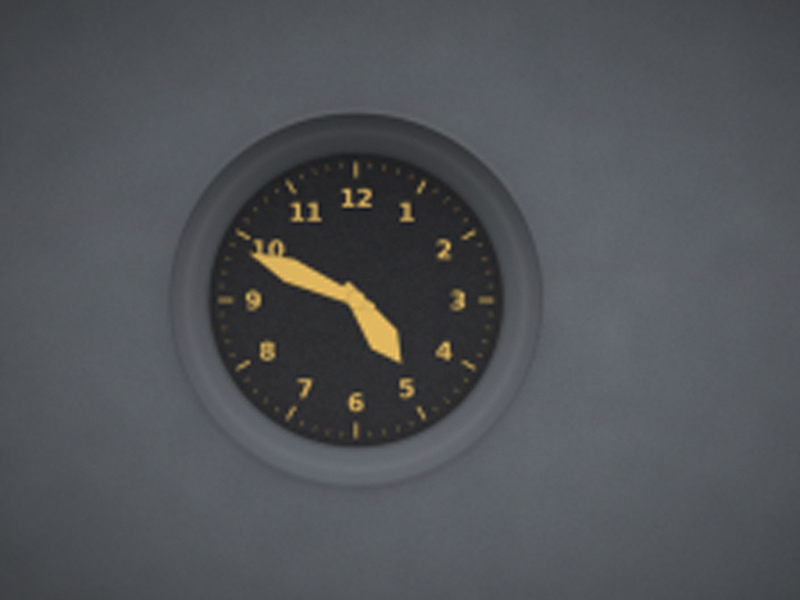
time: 4:49
